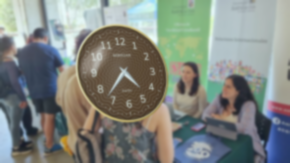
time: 4:37
